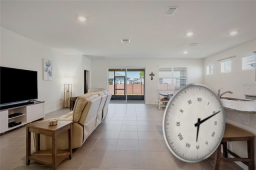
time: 6:11
